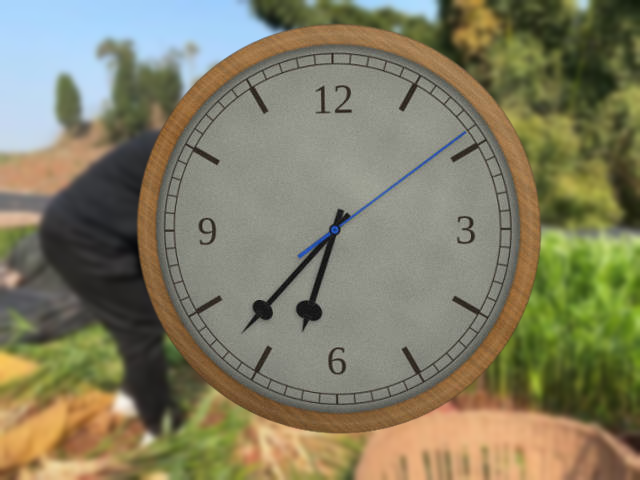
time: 6:37:09
